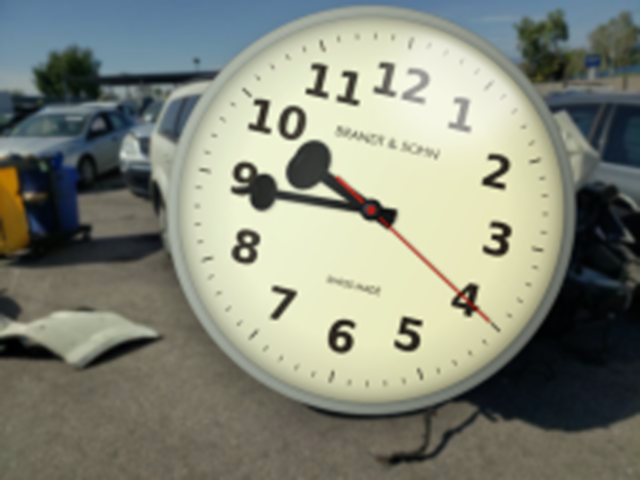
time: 9:44:20
